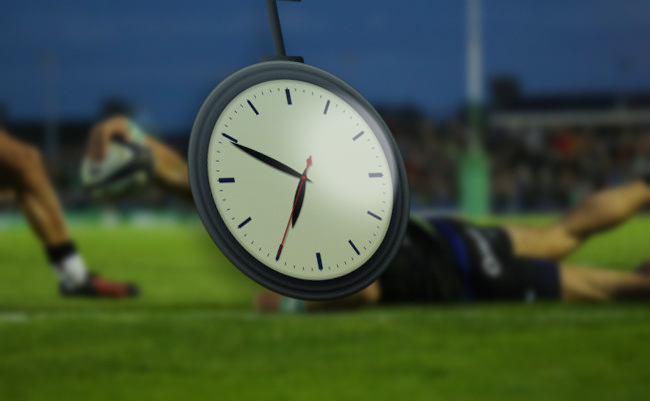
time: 6:49:35
